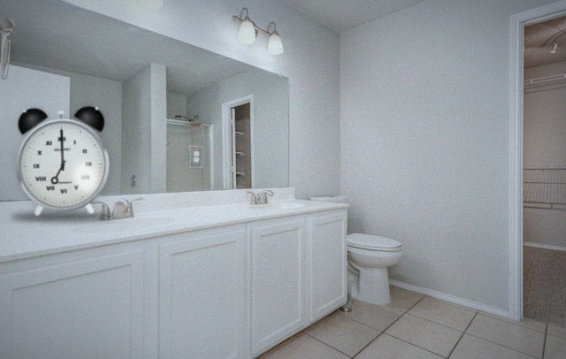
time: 7:00
